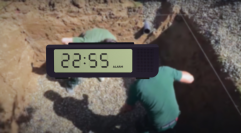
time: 22:55
